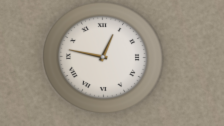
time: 12:47
